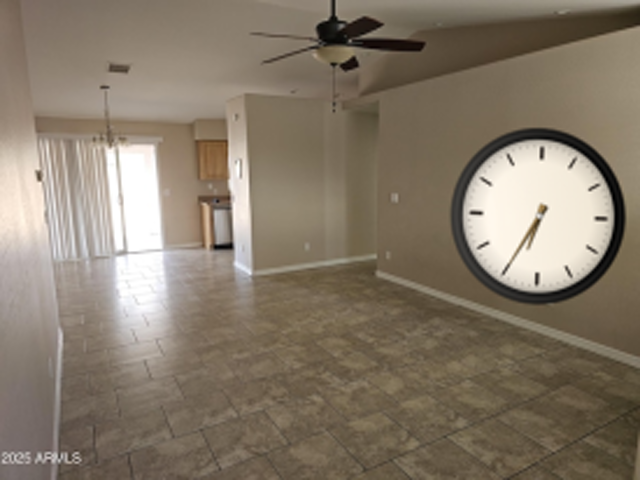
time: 6:35
